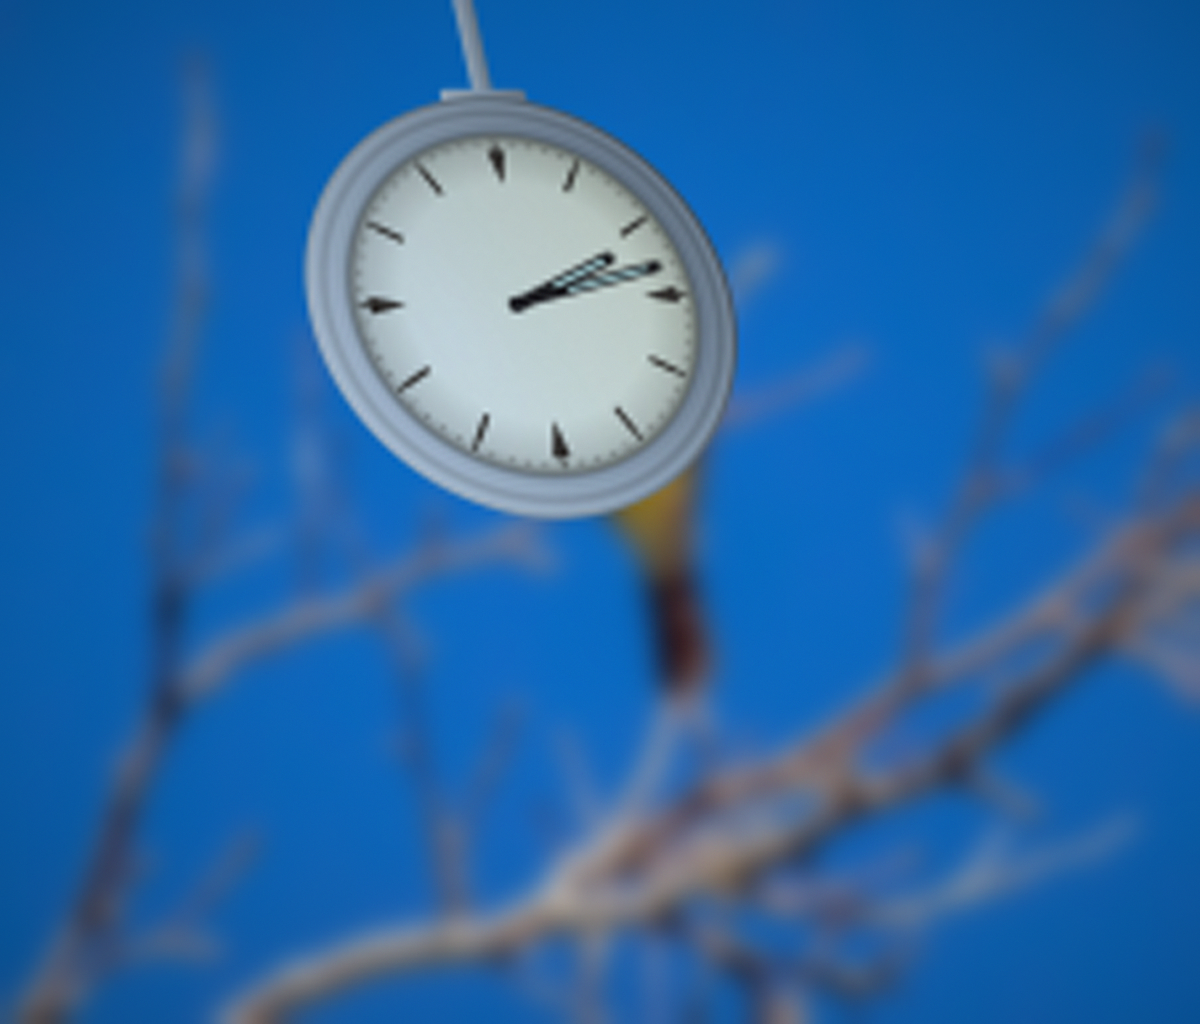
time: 2:13
